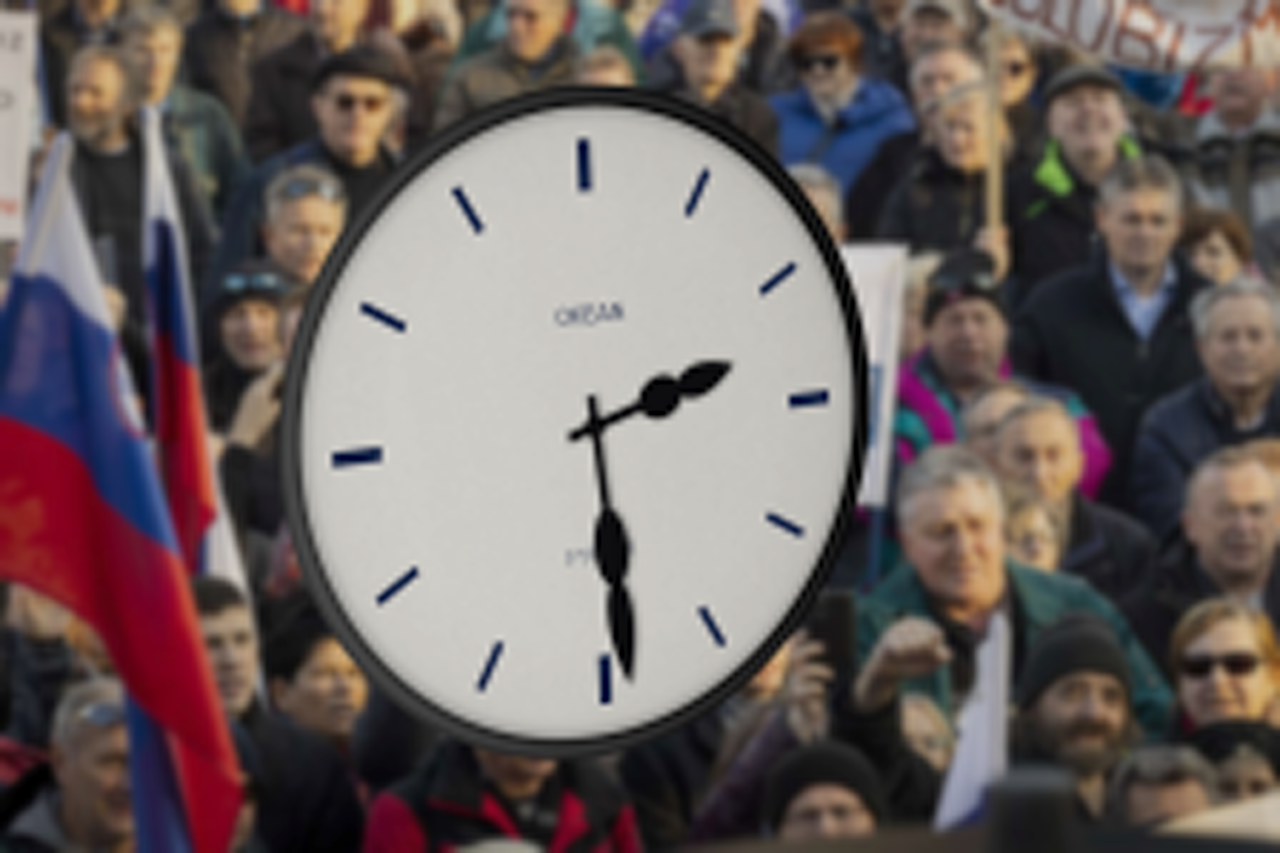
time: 2:29
